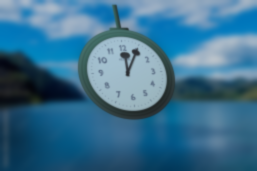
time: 12:05
